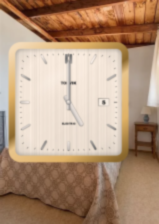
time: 5:00
